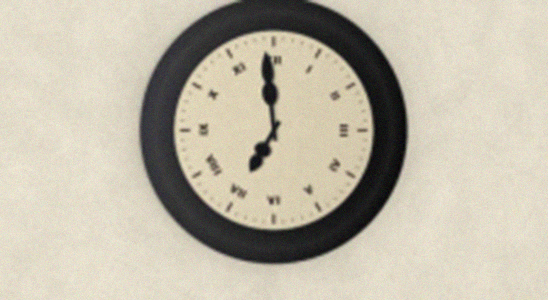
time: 6:59
